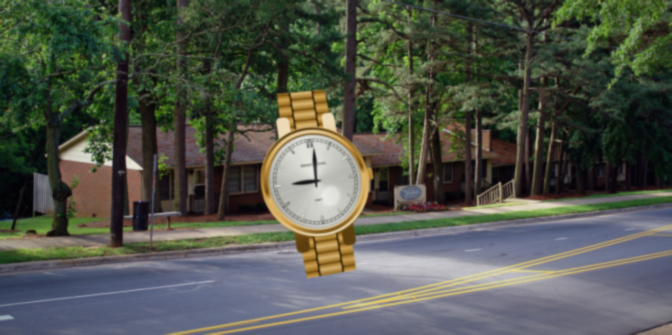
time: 9:01
